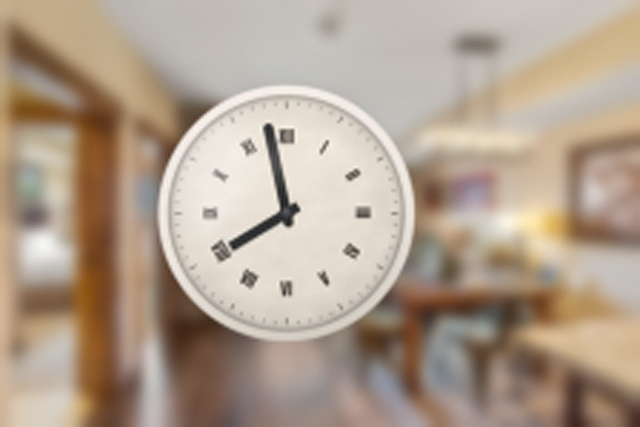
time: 7:58
